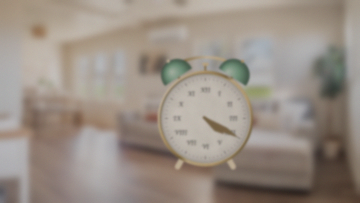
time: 4:20
